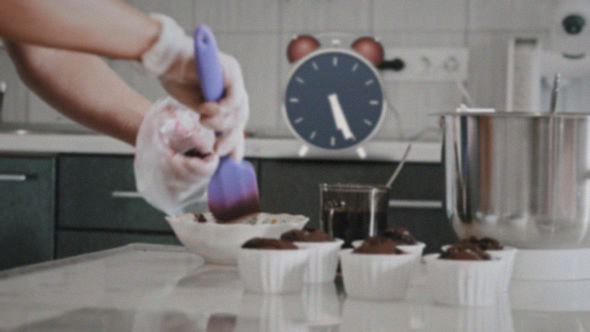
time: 5:26
